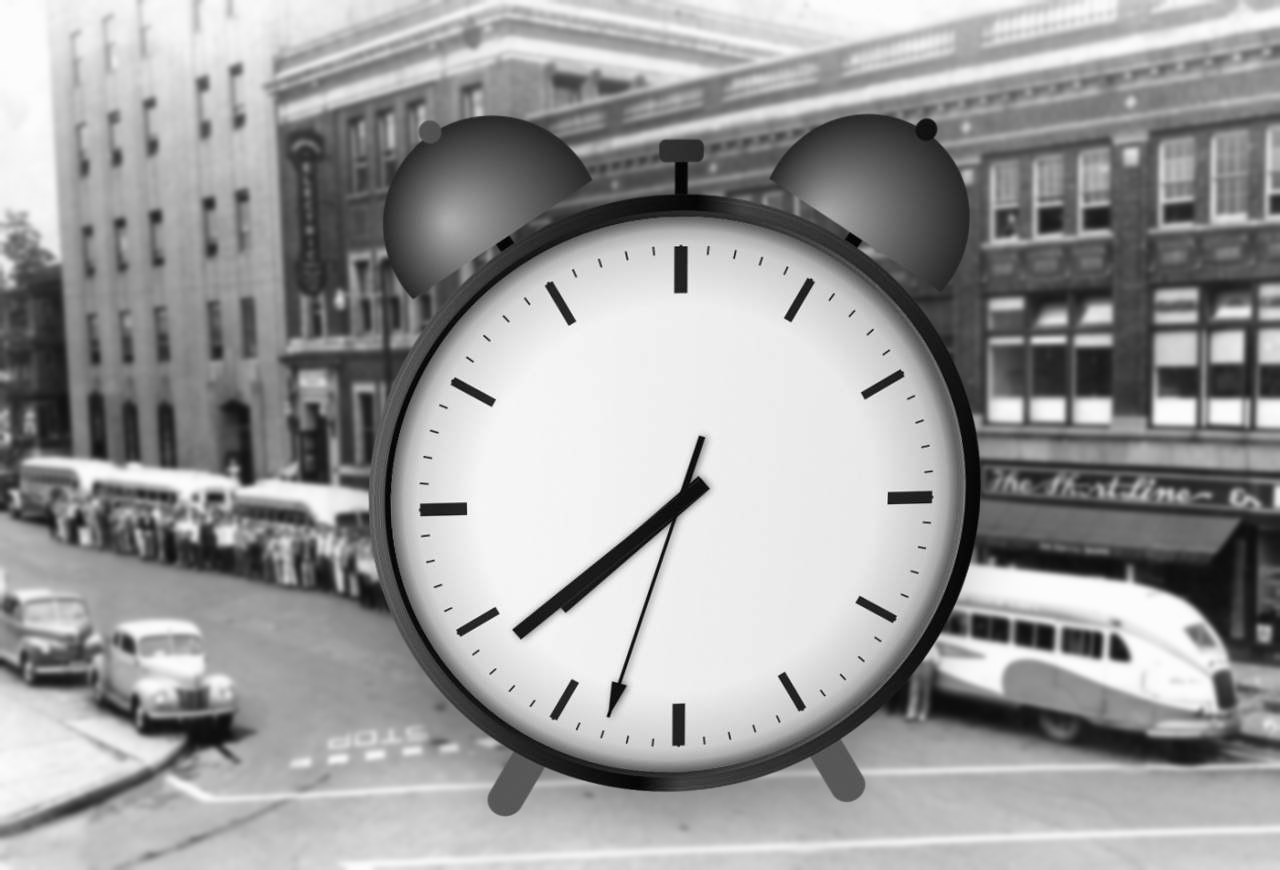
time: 7:38:33
